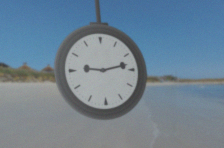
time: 9:13
